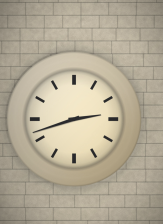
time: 2:42
